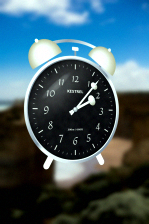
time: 2:07
